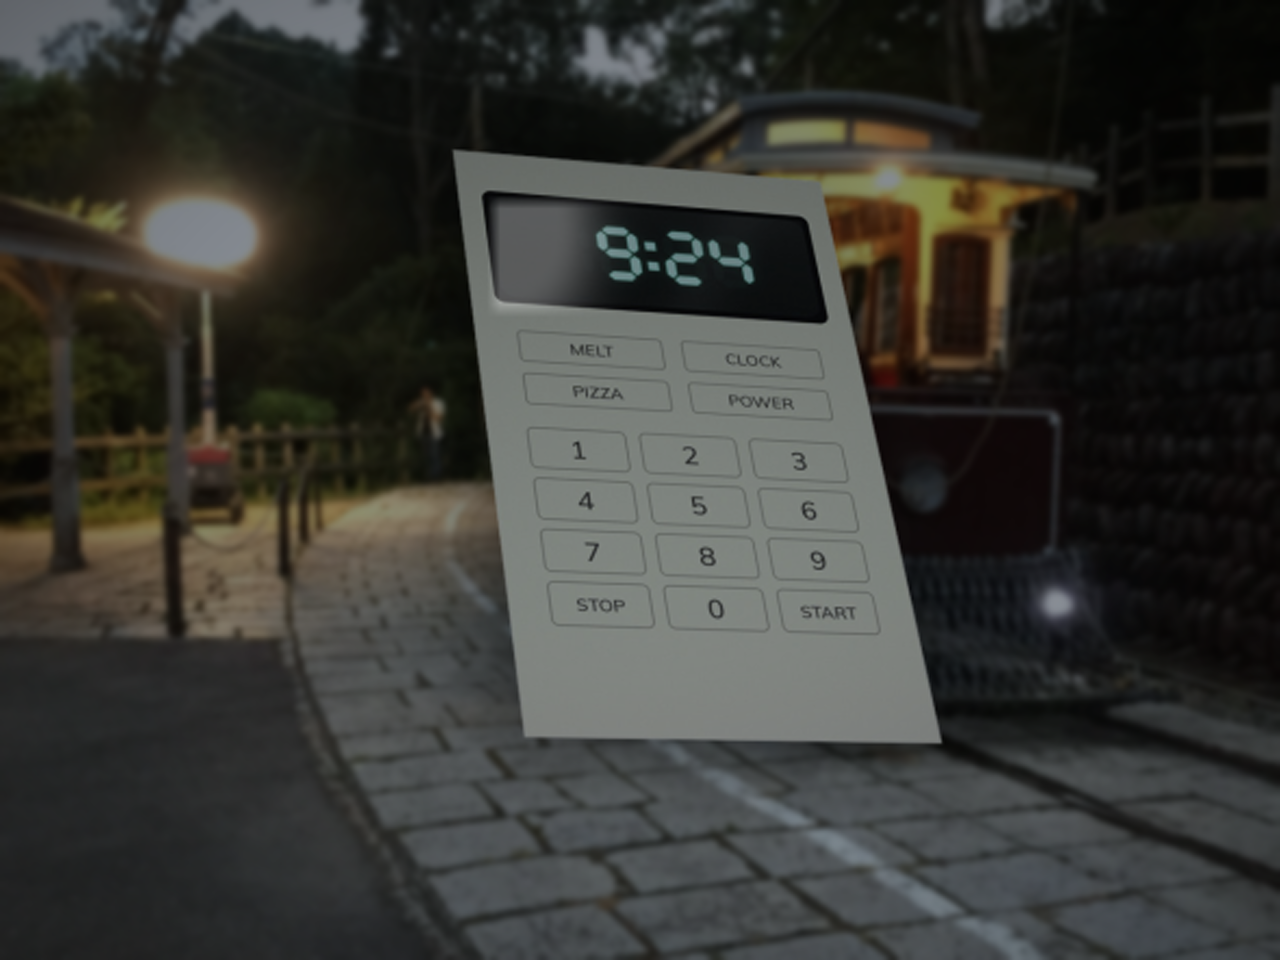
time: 9:24
